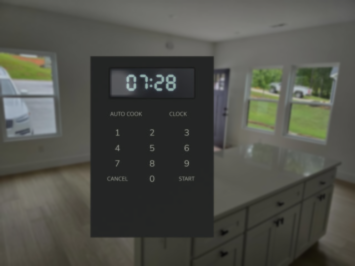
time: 7:28
